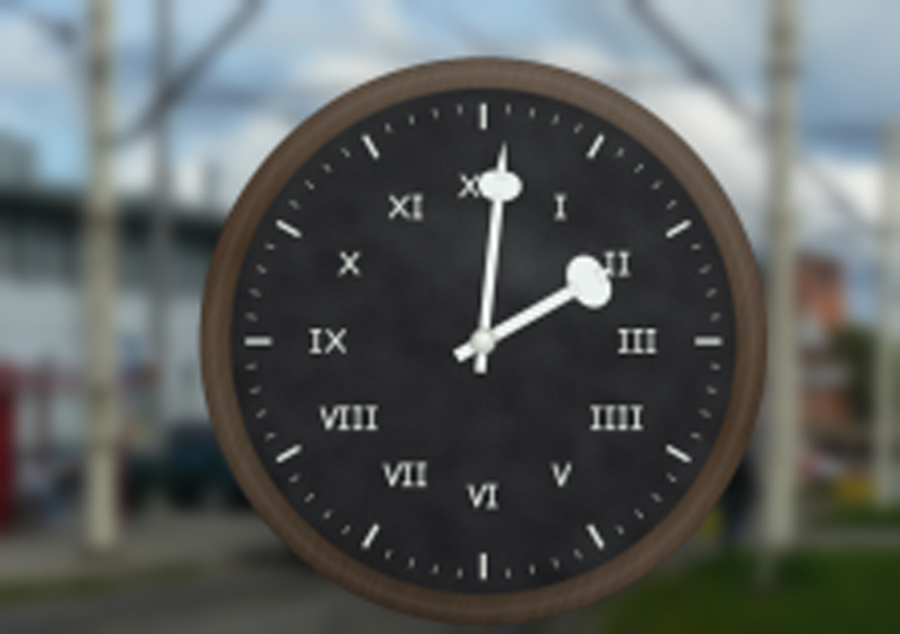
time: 2:01
